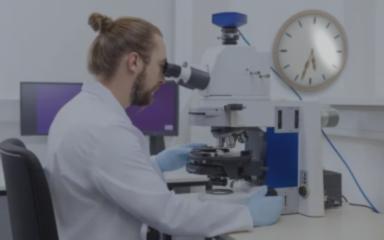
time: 5:33
